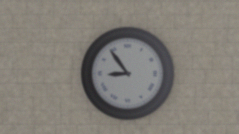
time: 8:54
